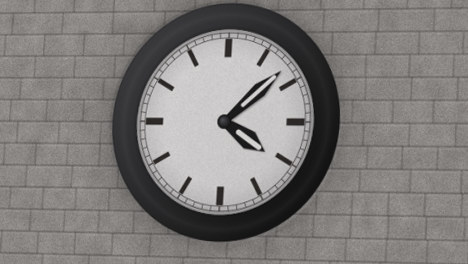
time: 4:08
